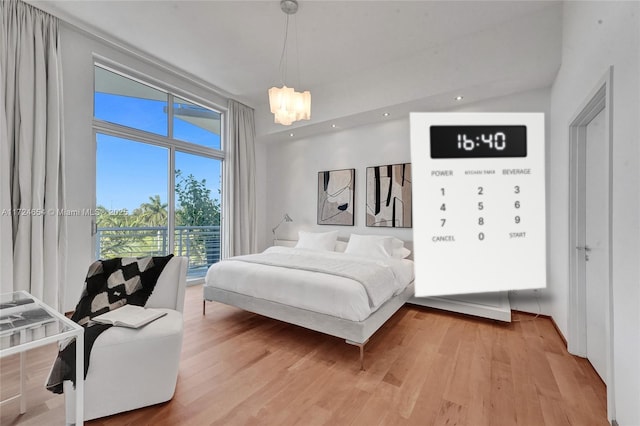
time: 16:40
